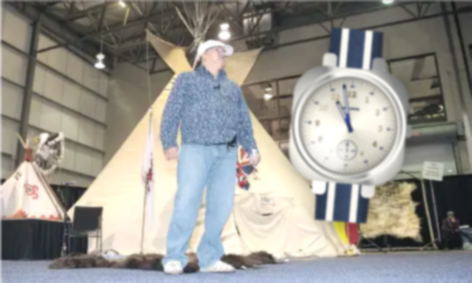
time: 10:58
